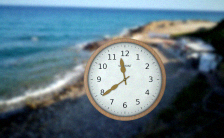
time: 11:39
